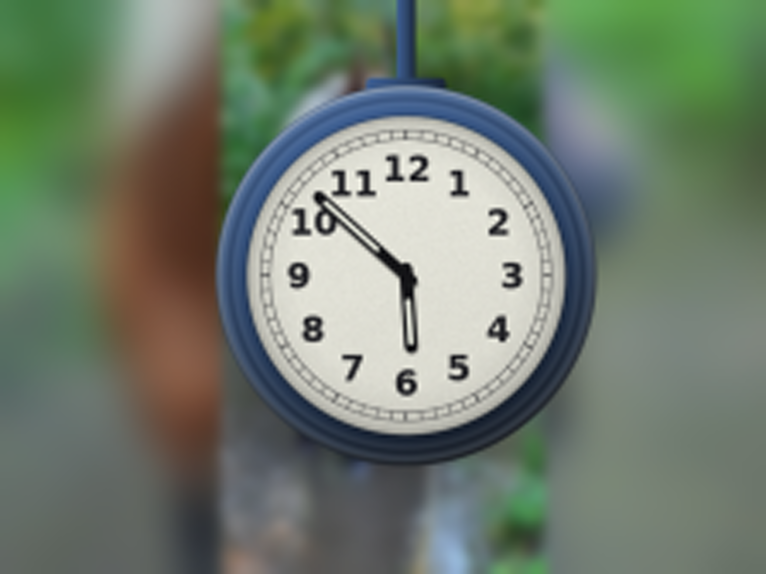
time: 5:52
